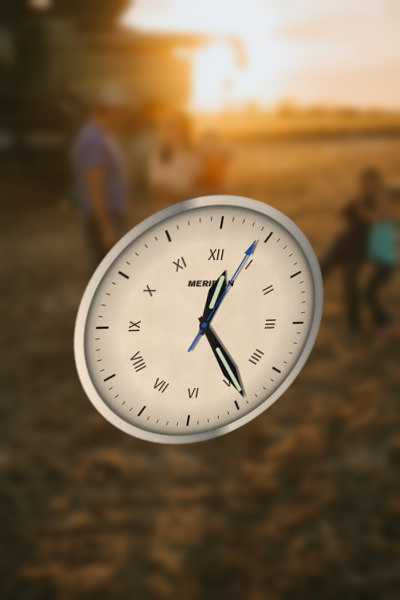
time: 12:24:04
